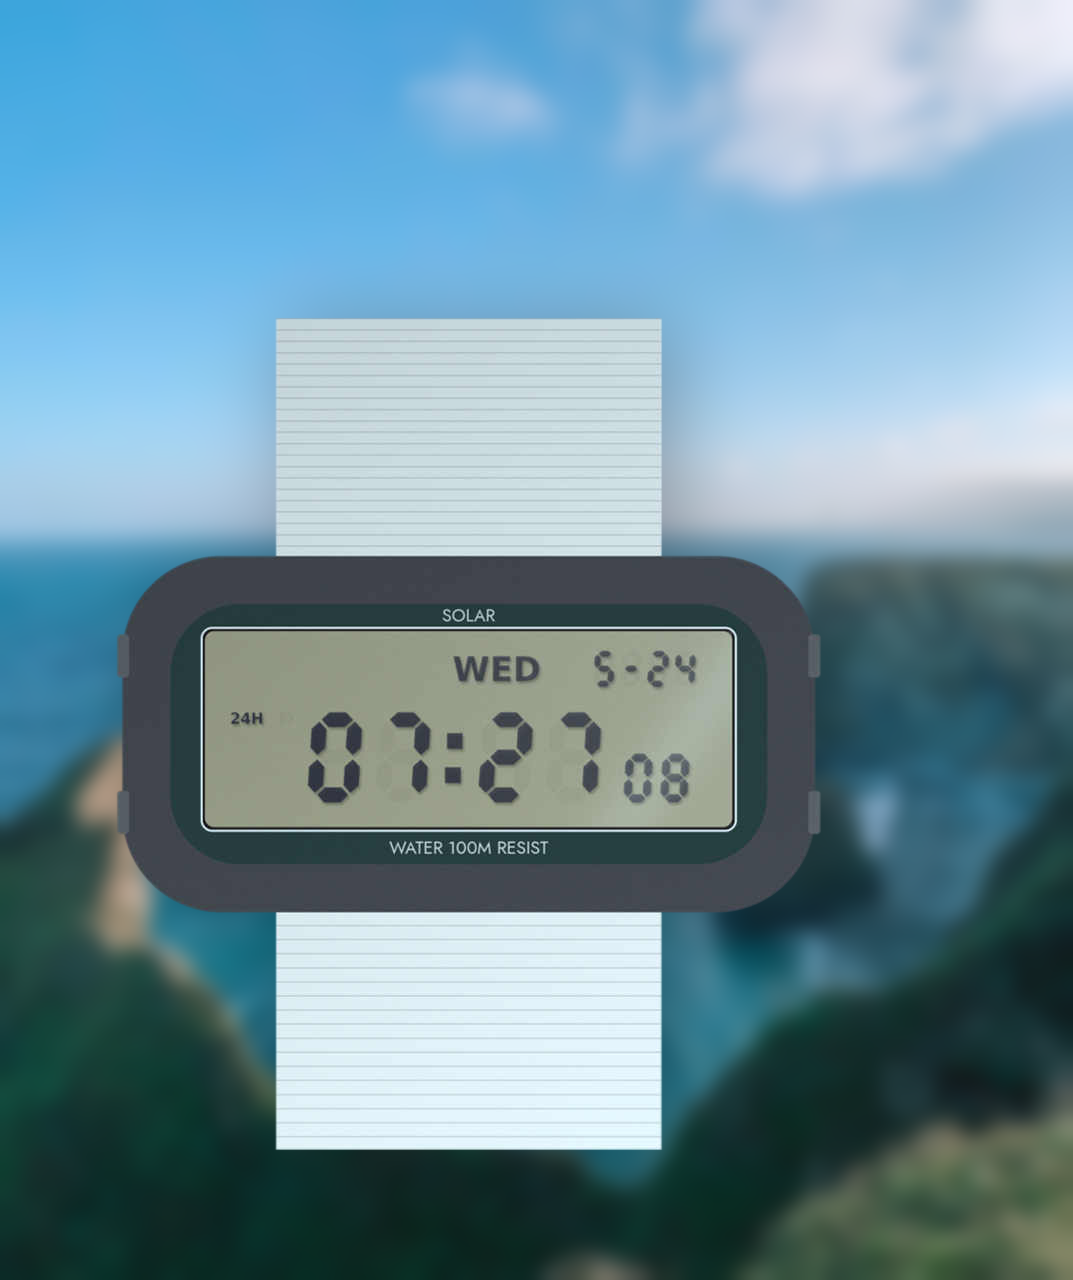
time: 7:27:08
